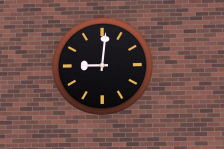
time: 9:01
